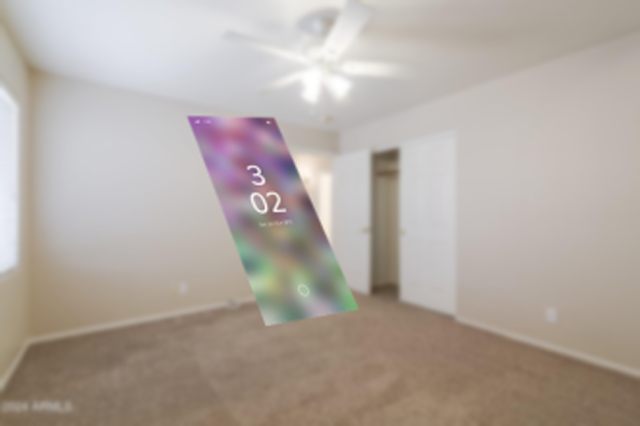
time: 3:02
